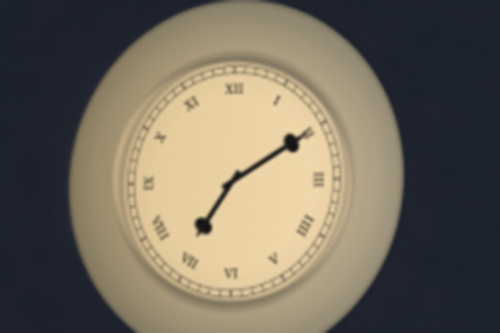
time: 7:10
